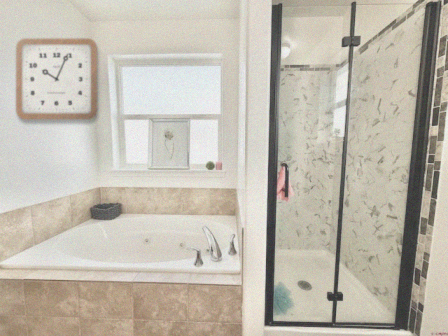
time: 10:04
